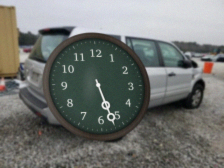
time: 5:27
